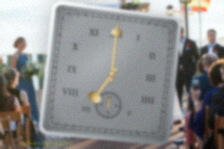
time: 7:00
